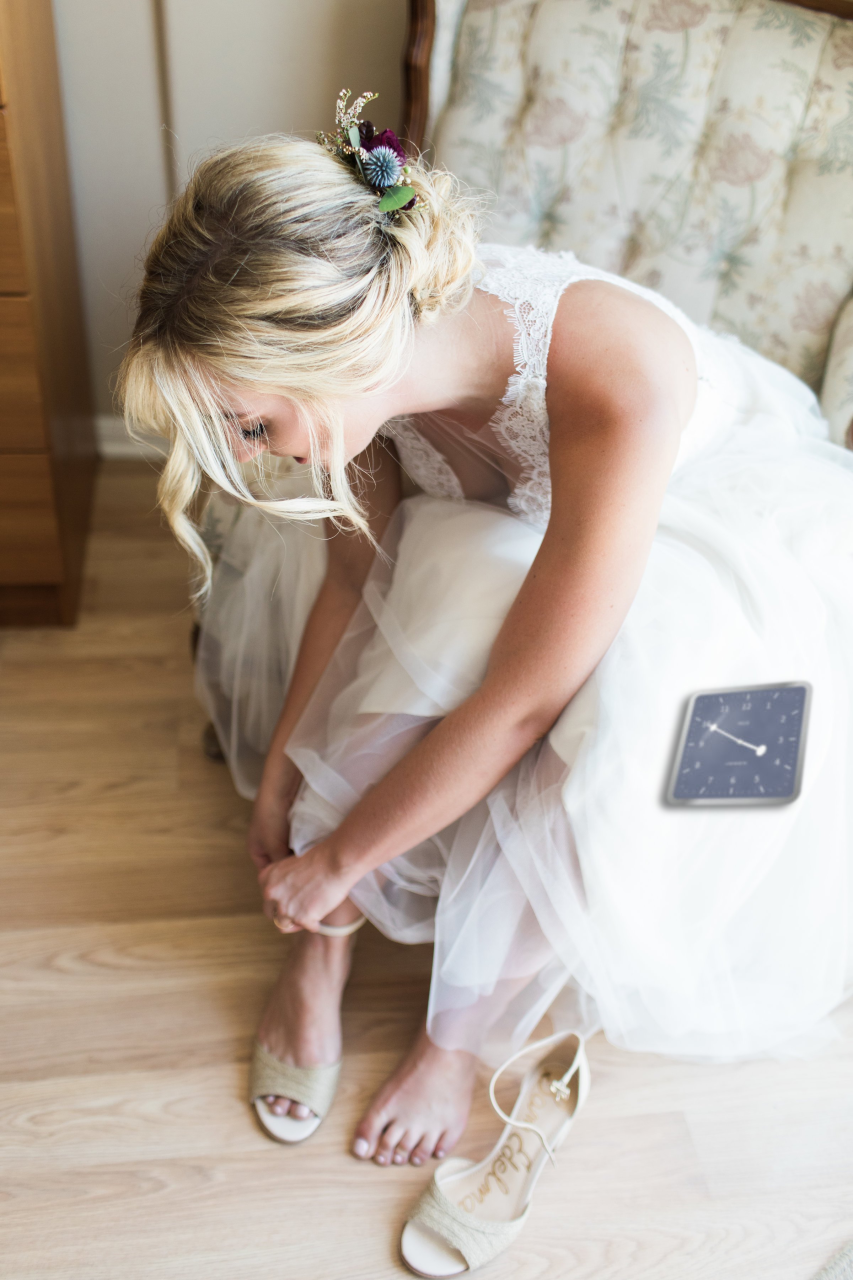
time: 3:50
